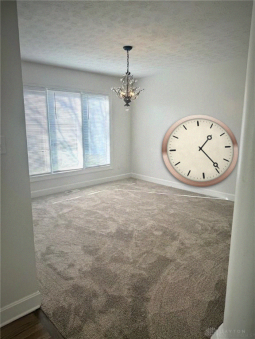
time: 1:24
